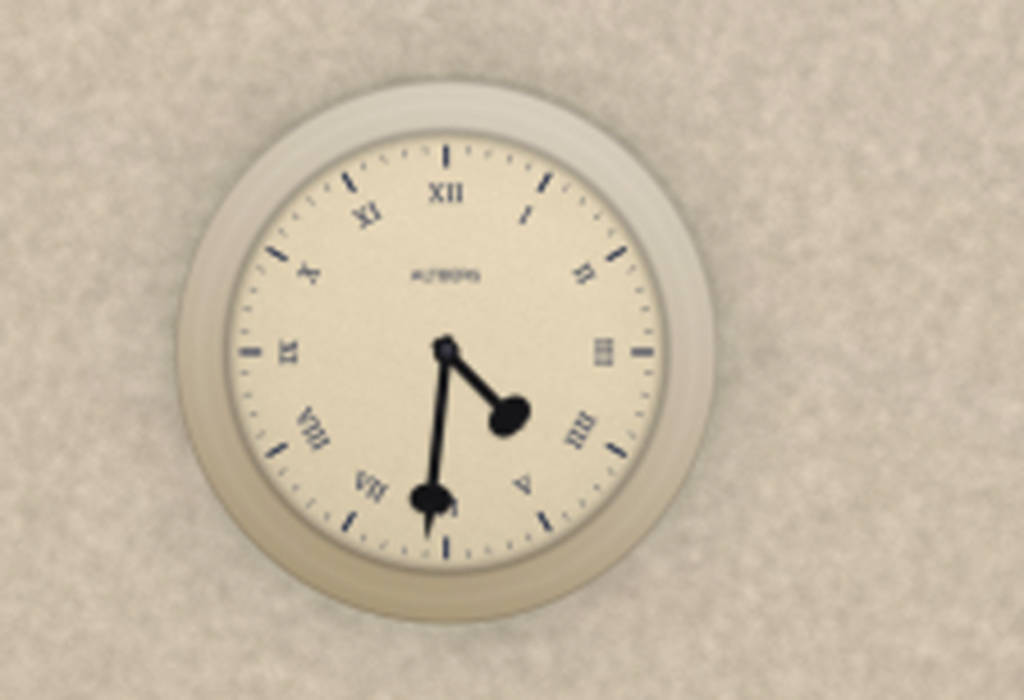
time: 4:31
